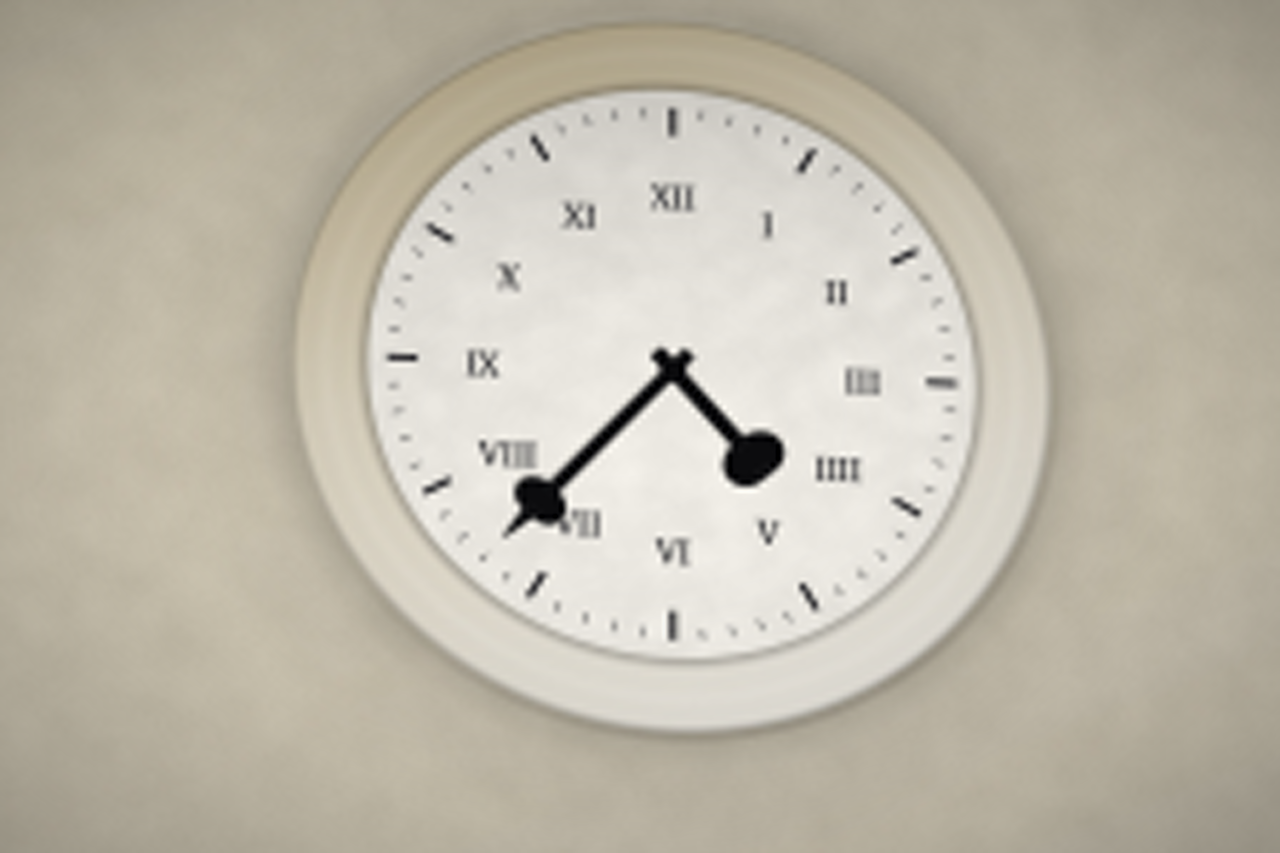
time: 4:37
